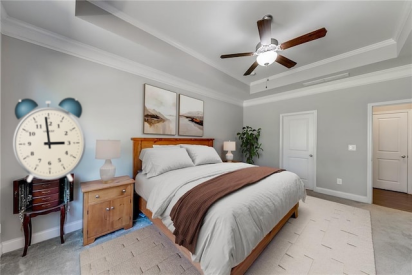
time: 2:59
